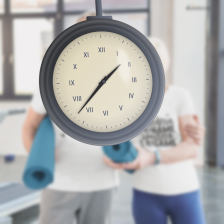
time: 1:37
